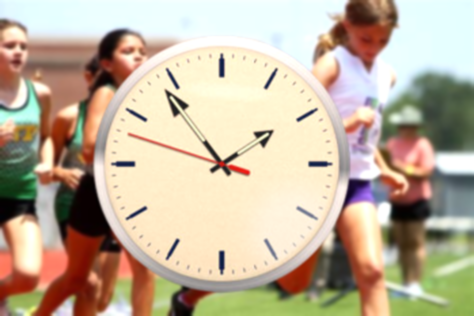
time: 1:53:48
